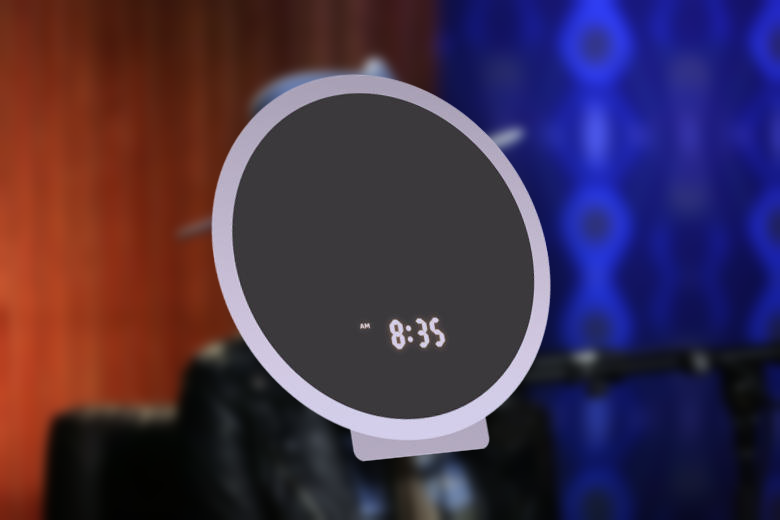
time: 8:35
